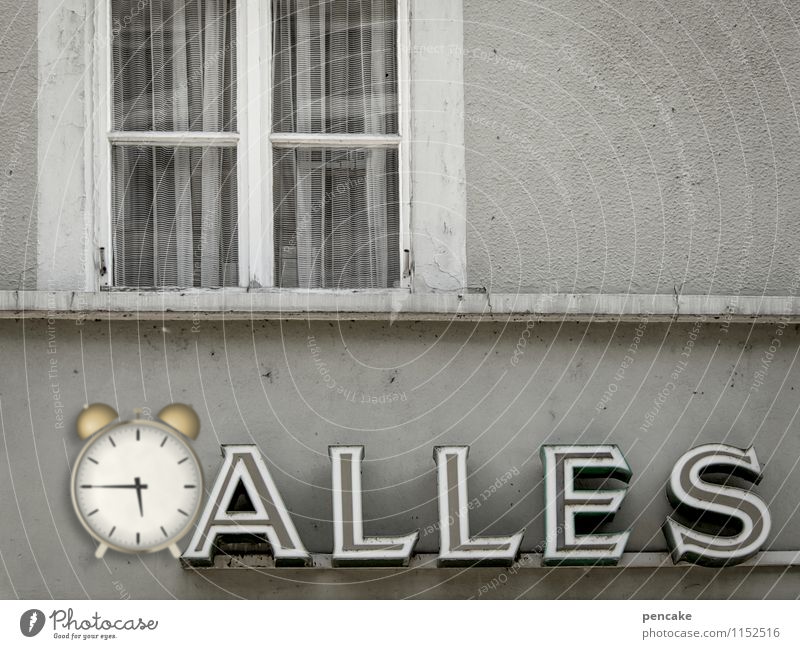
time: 5:45
